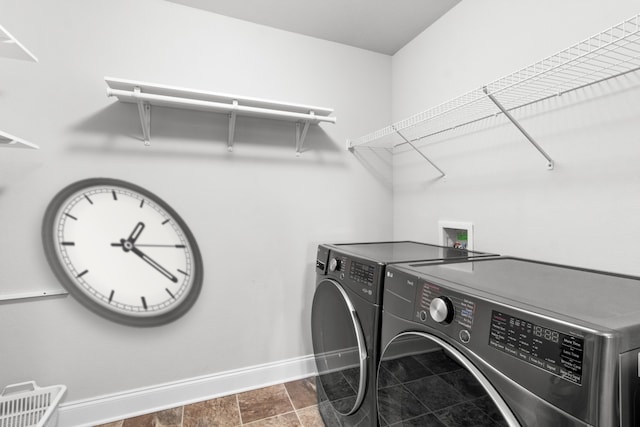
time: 1:22:15
